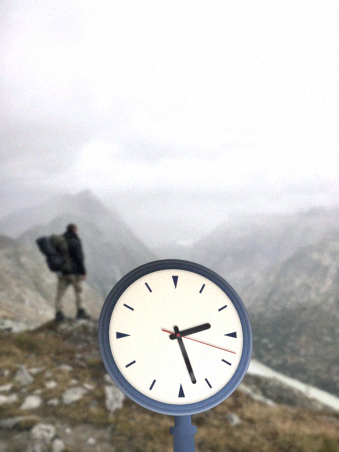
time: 2:27:18
